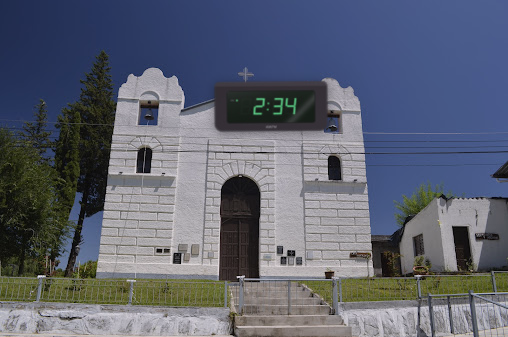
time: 2:34
